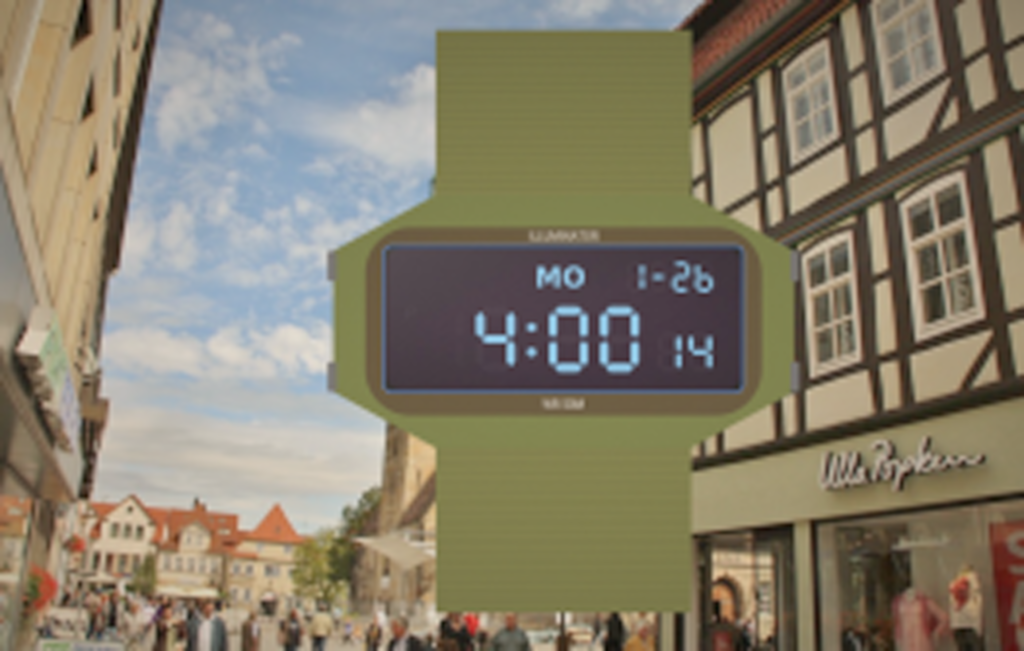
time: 4:00:14
